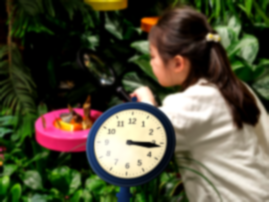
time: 3:16
